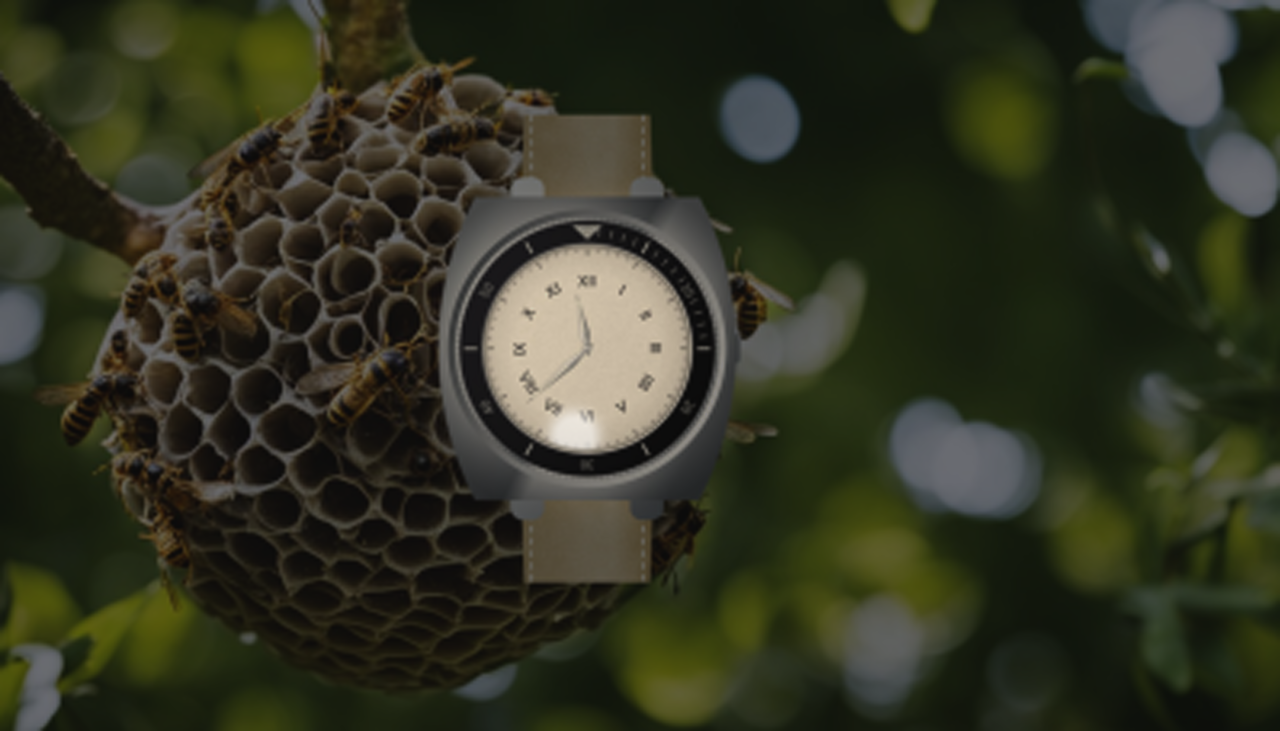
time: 11:38
